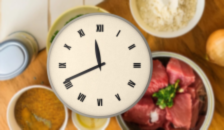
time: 11:41
